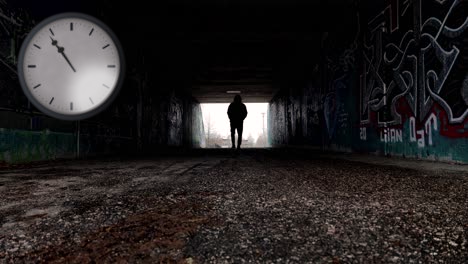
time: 10:54
